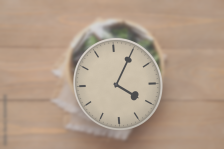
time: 4:05
